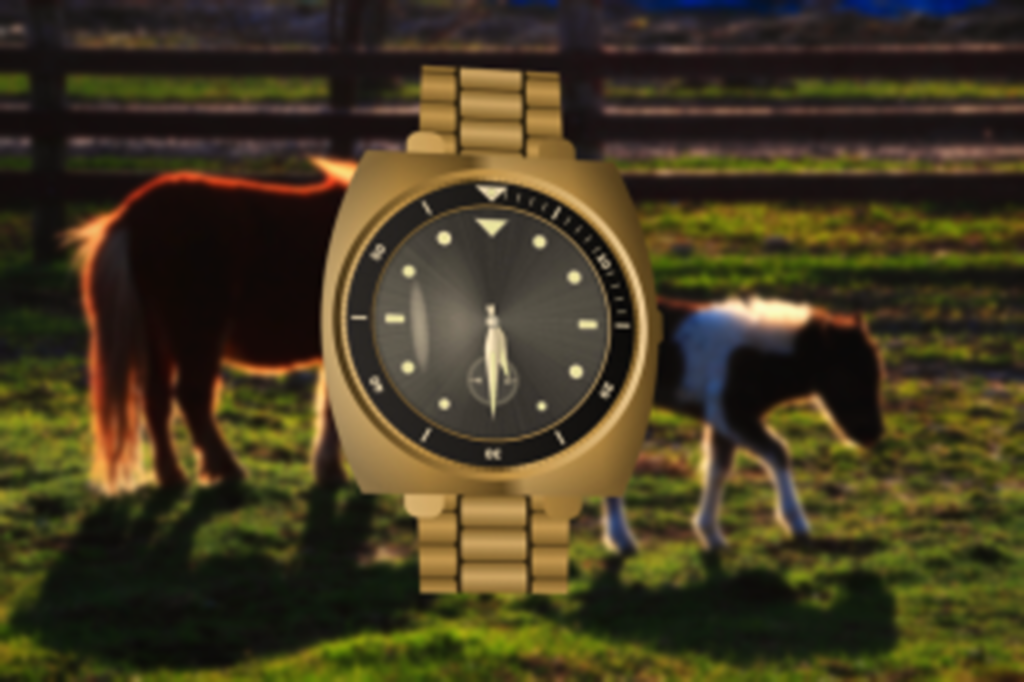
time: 5:30
